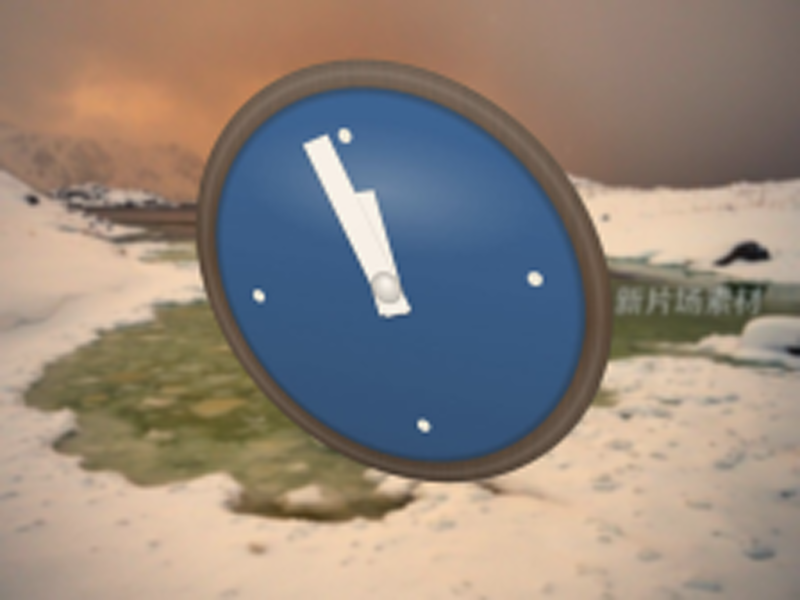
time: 11:58
